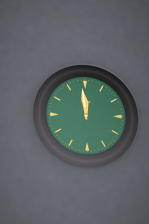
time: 11:59
